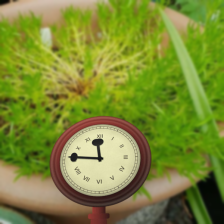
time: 11:46
